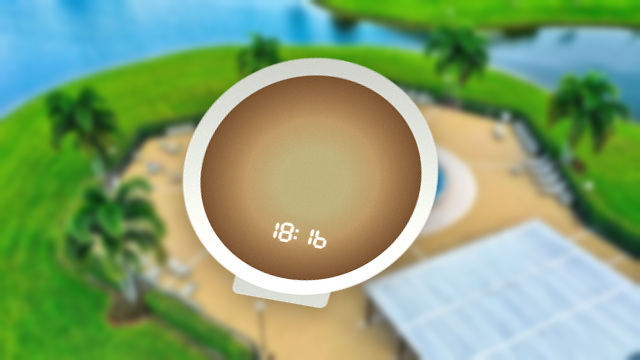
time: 18:16
